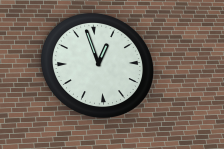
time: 12:58
